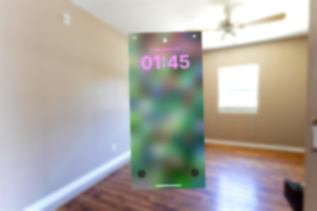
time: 1:45
